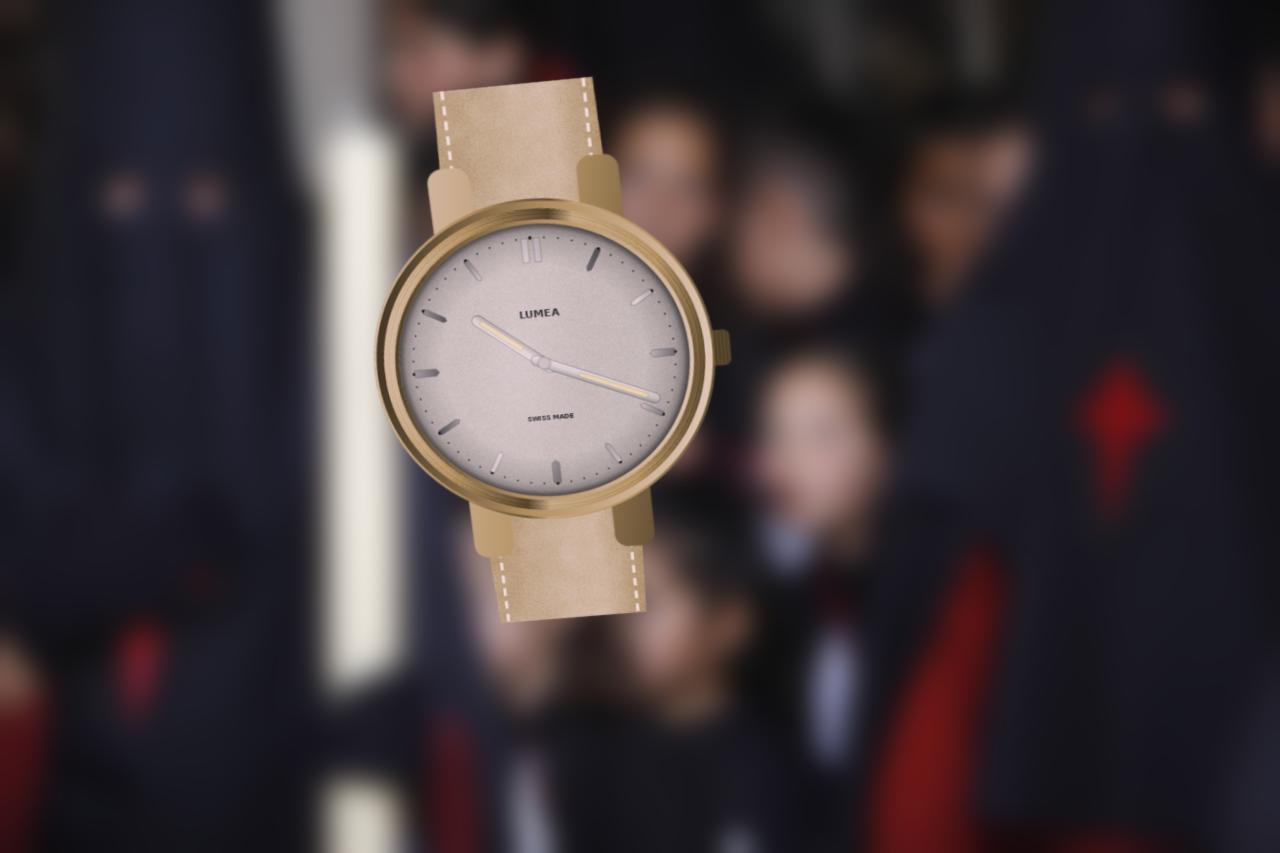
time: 10:19
